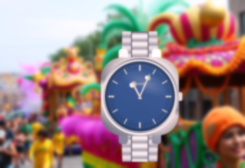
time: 11:04
